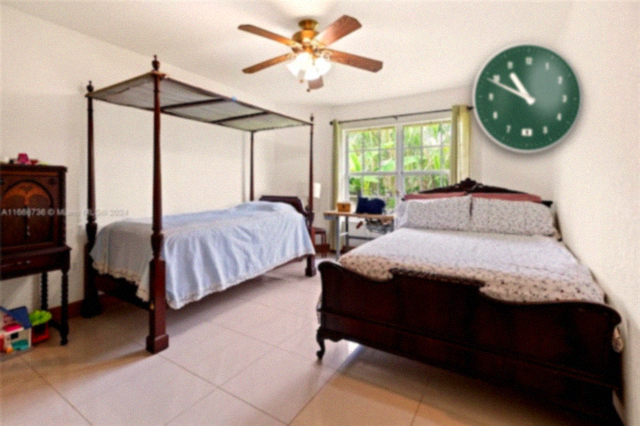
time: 10:49
